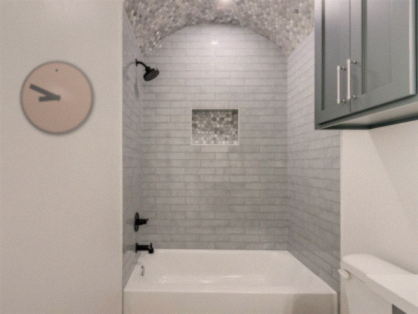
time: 8:49
